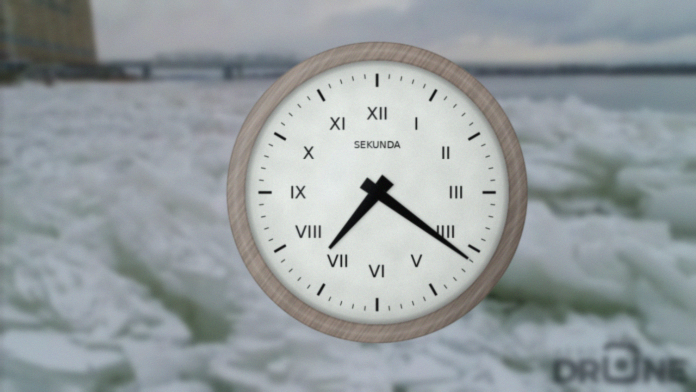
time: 7:21
